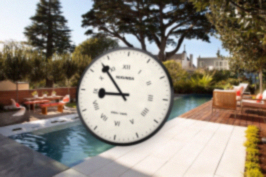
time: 8:53
